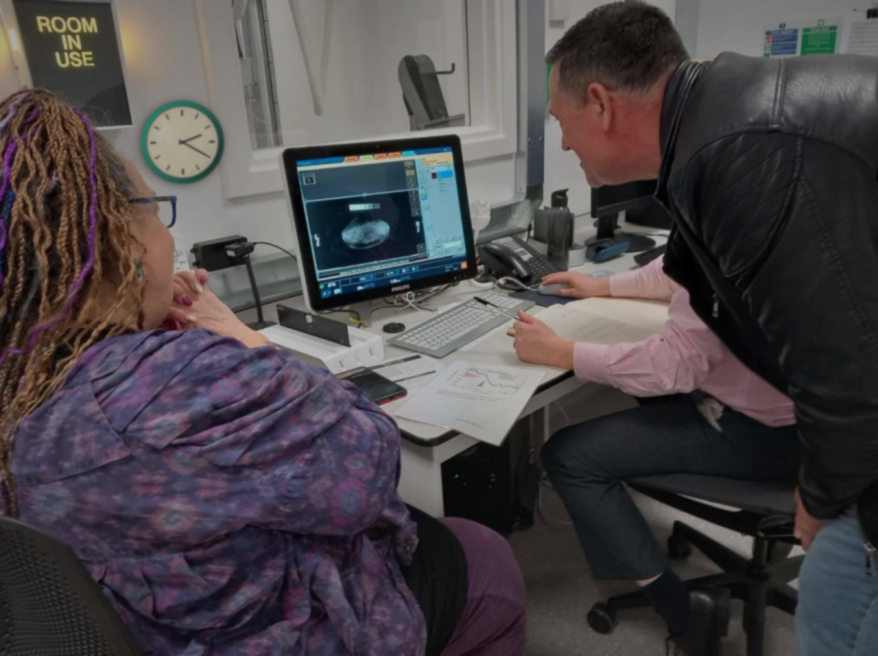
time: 2:20
